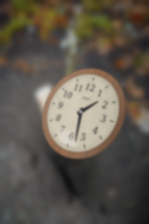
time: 1:28
